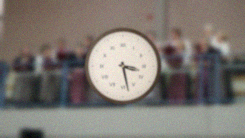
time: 3:28
